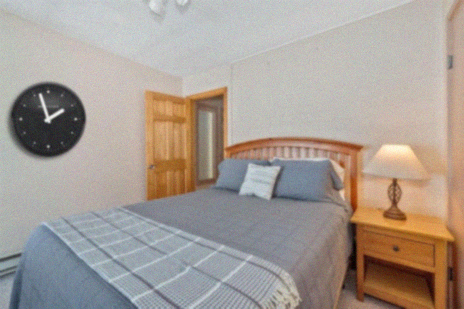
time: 1:57
